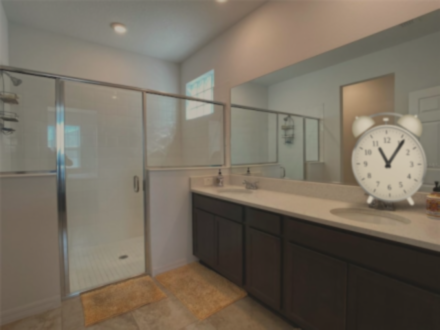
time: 11:06
